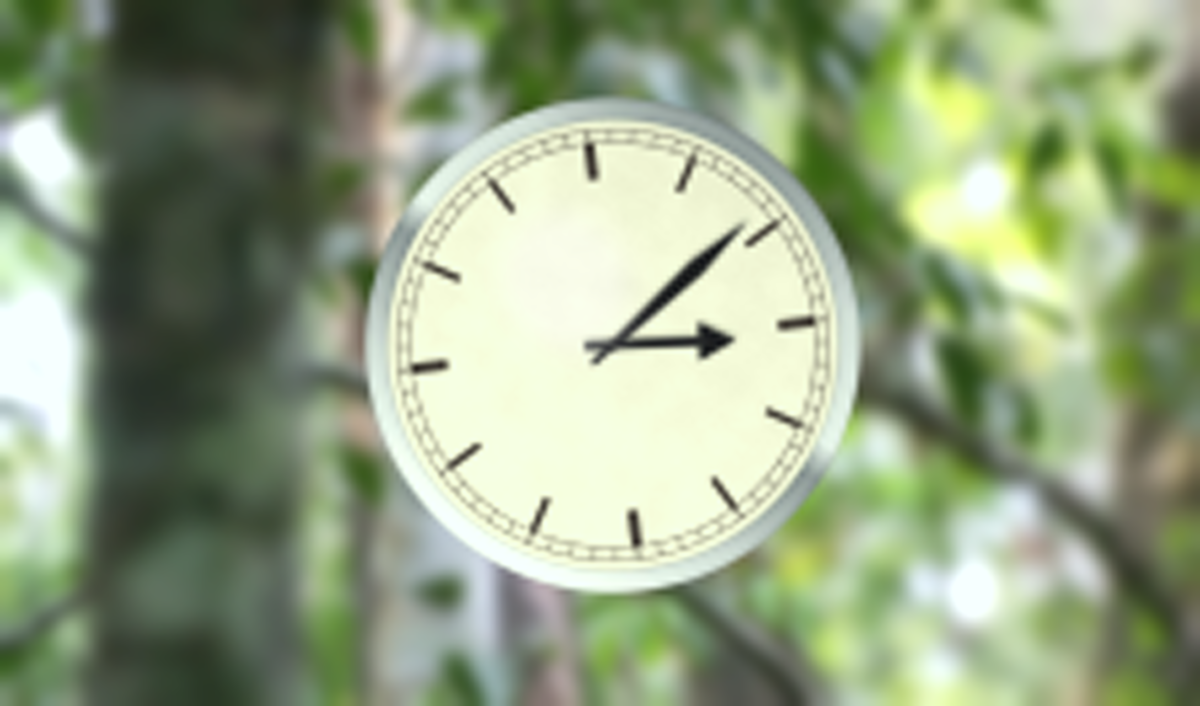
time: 3:09
